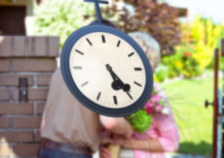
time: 5:24
